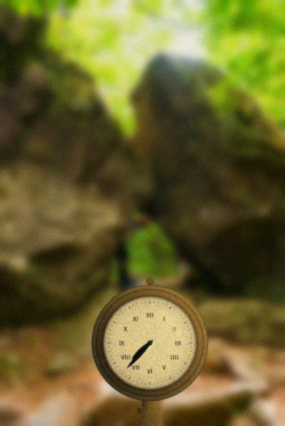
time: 7:37
